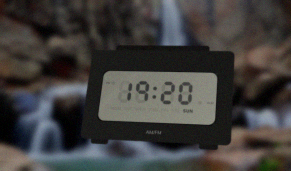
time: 19:20
